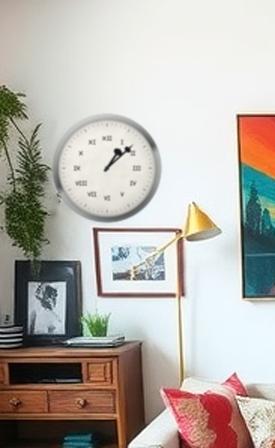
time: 1:08
